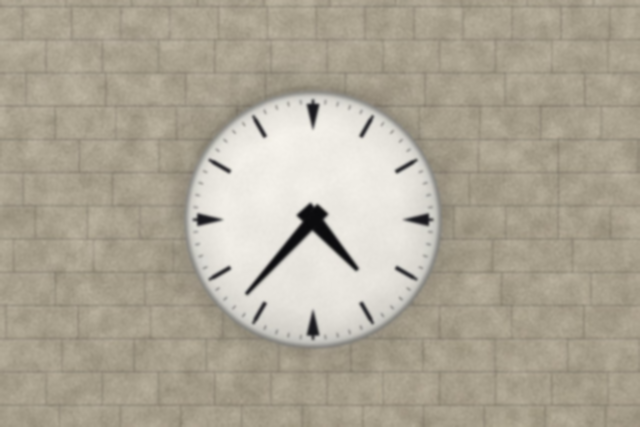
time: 4:37
